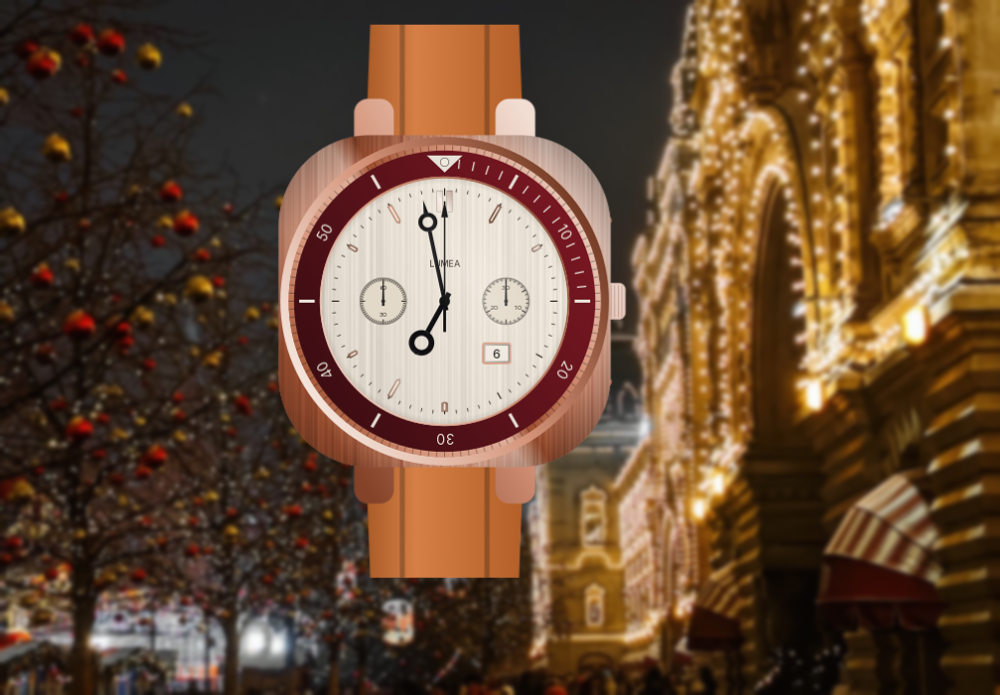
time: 6:58
